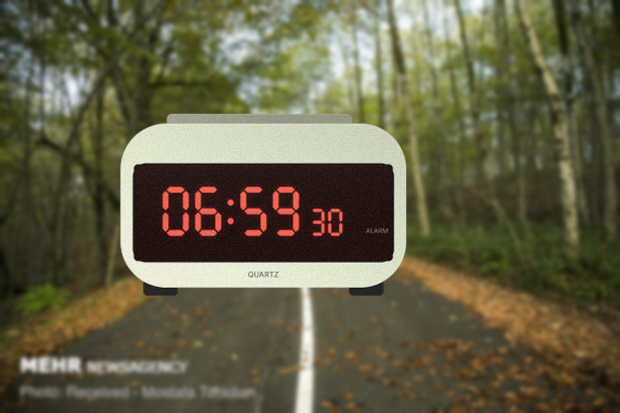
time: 6:59:30
